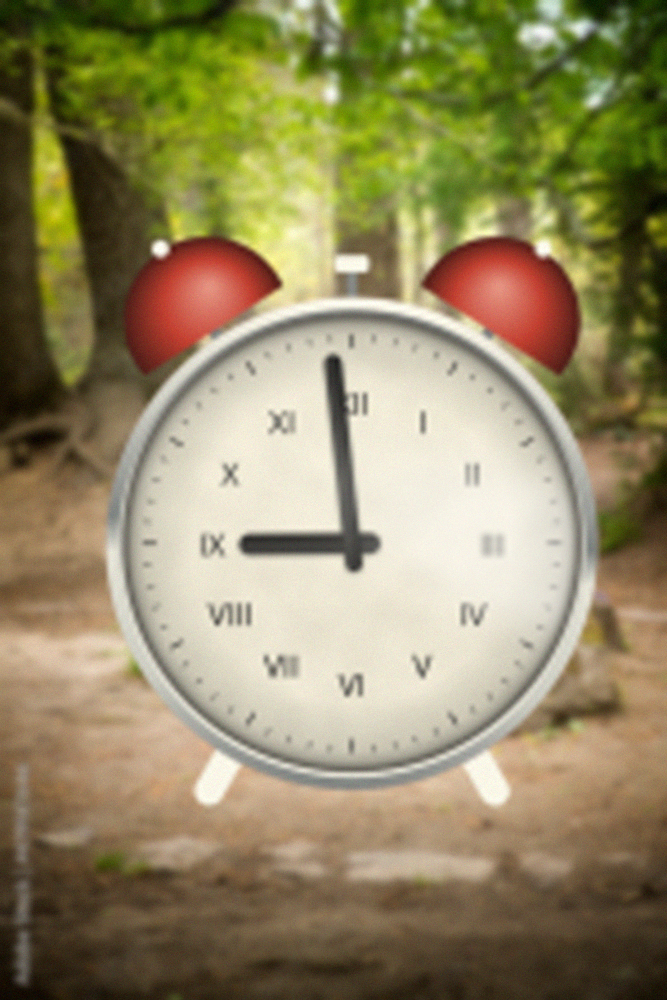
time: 8:59
